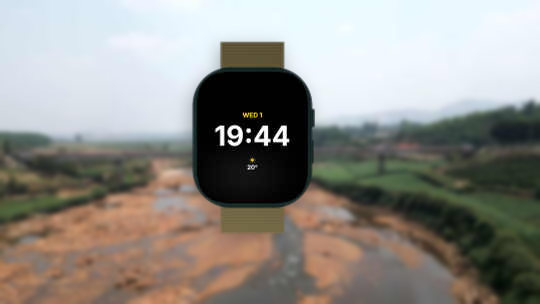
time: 19:44
